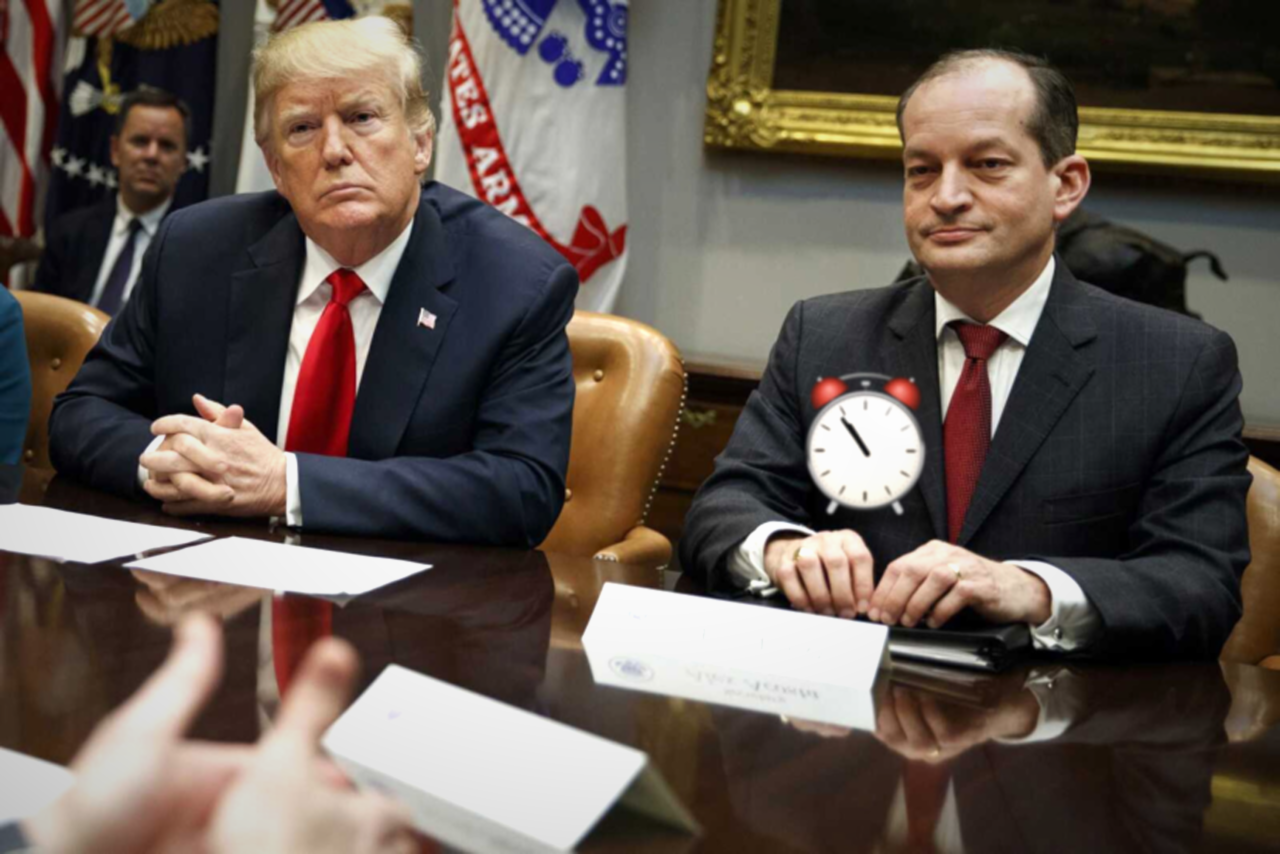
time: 10:54
